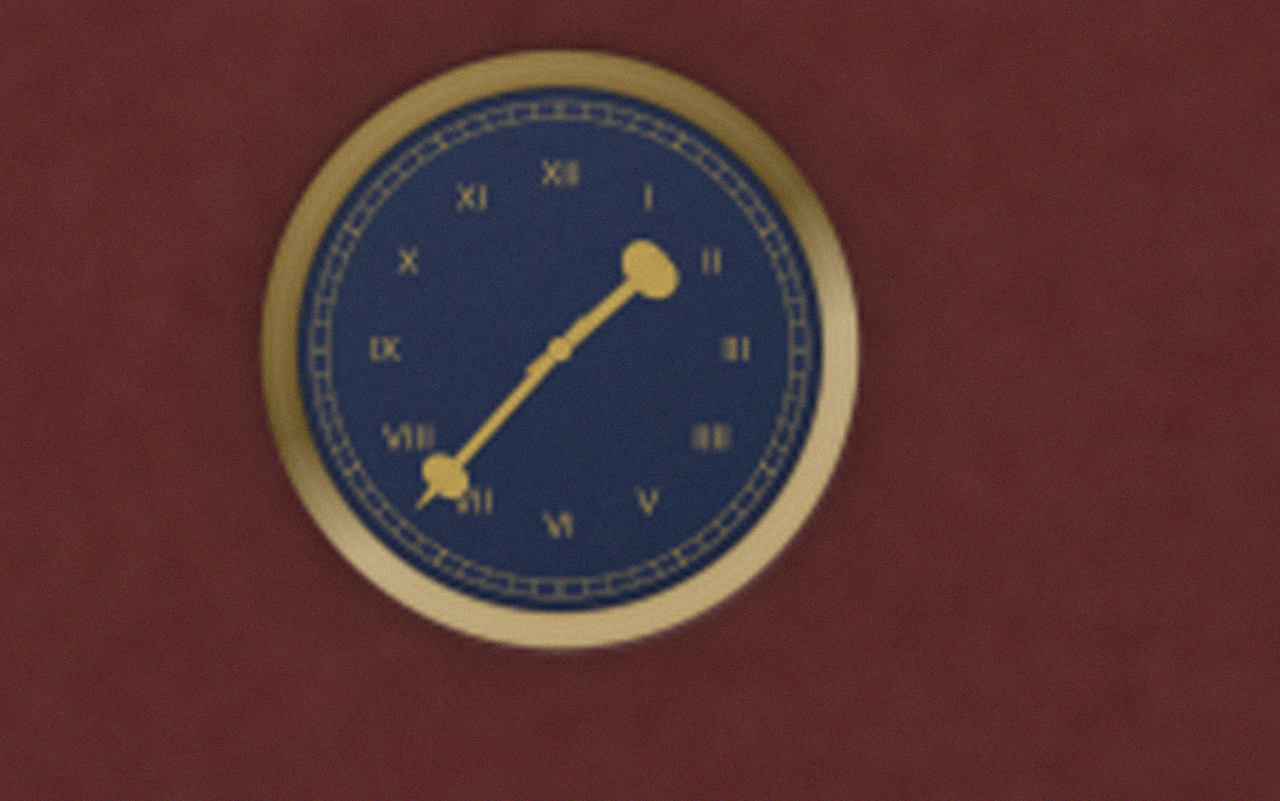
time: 1:37
